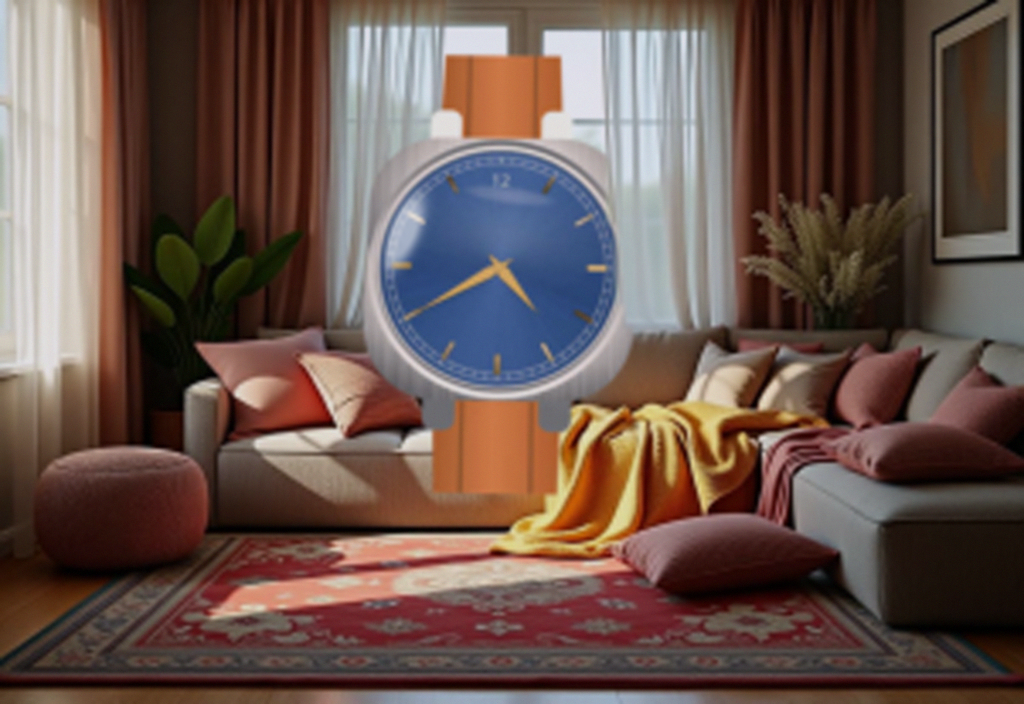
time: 4:40
